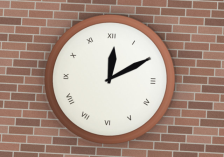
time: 12:10
